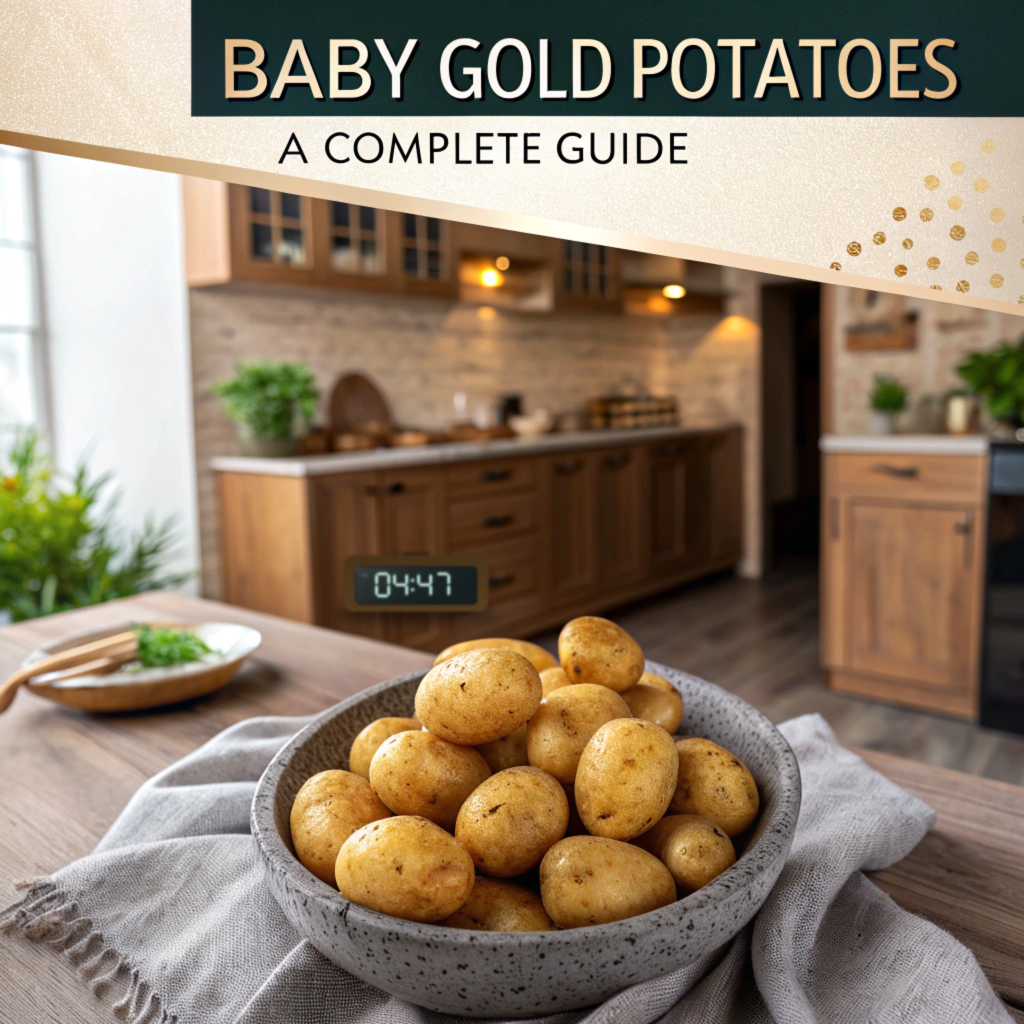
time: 4:47
